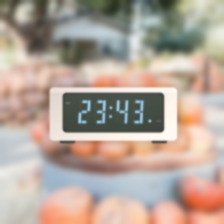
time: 23:43
